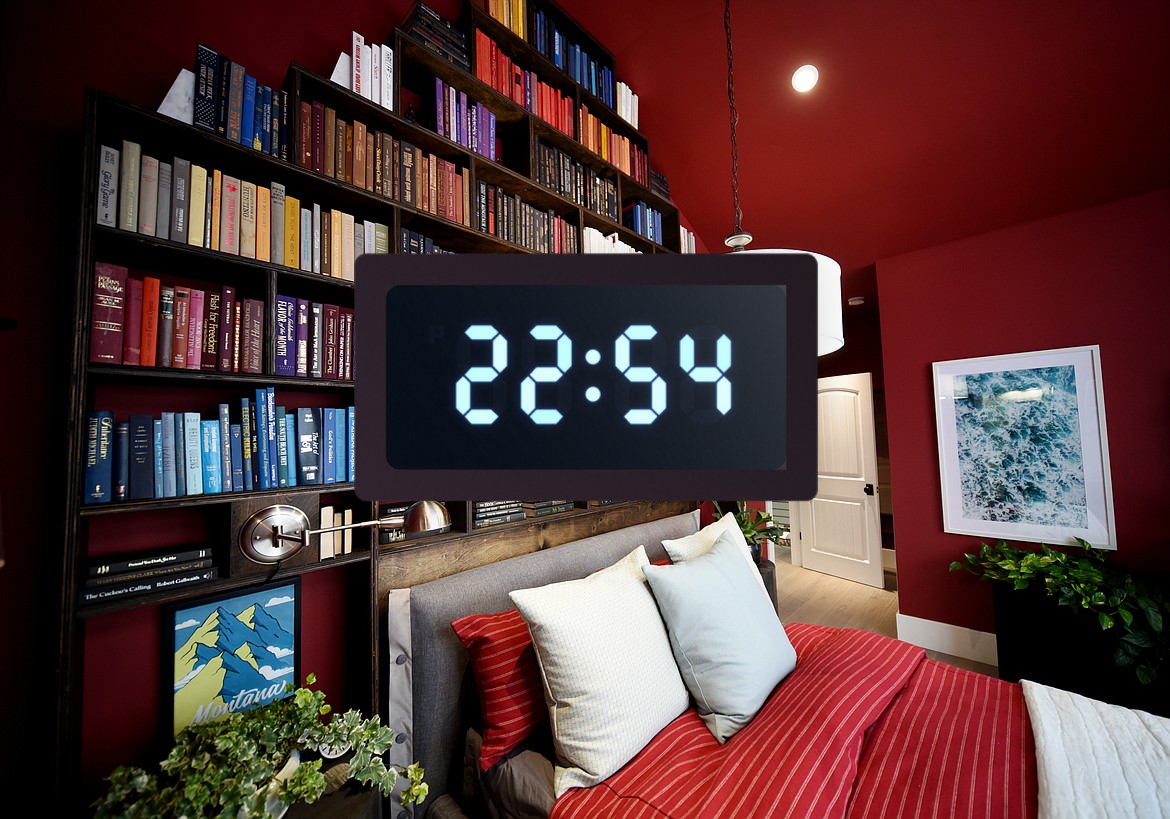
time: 22:54
